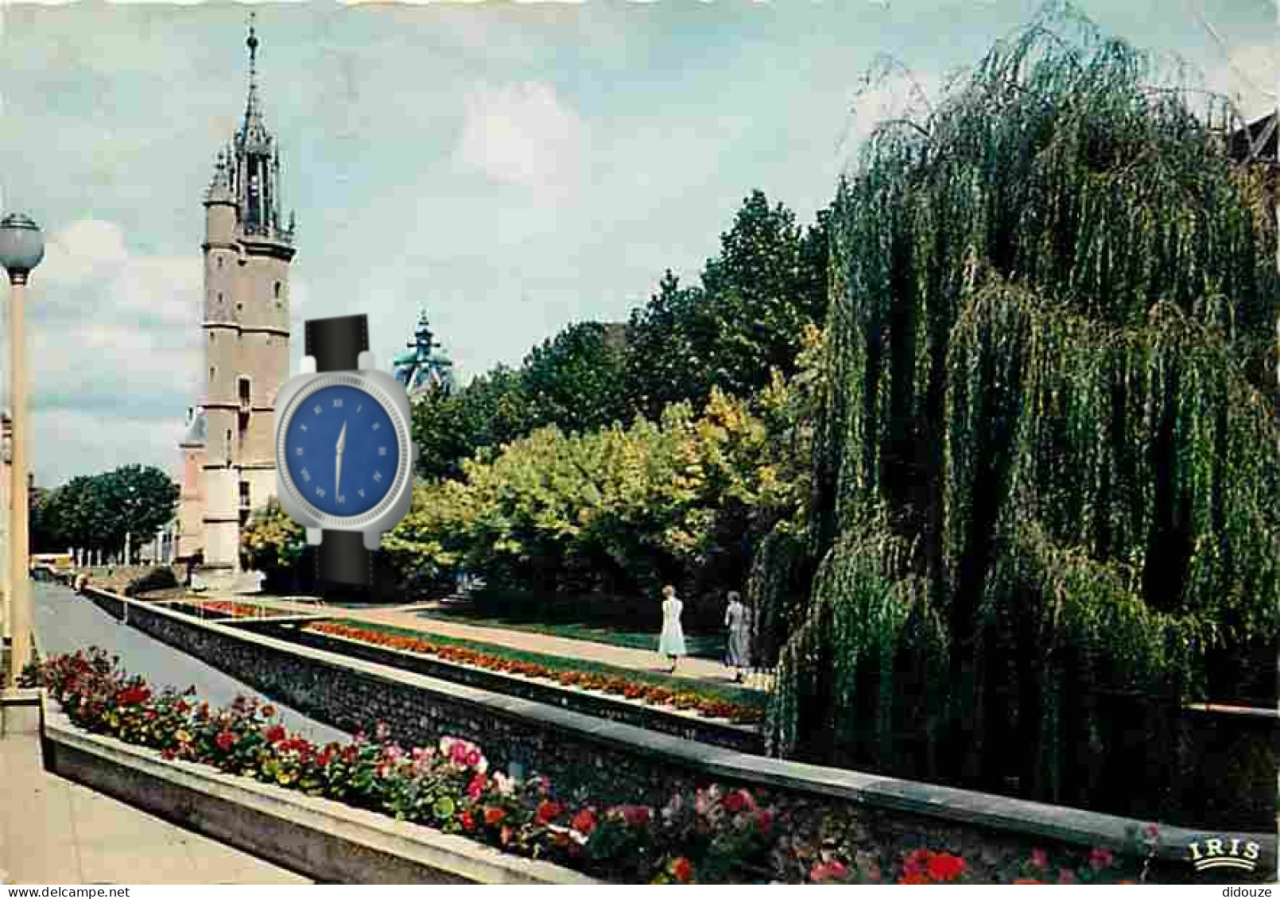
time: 12:31
